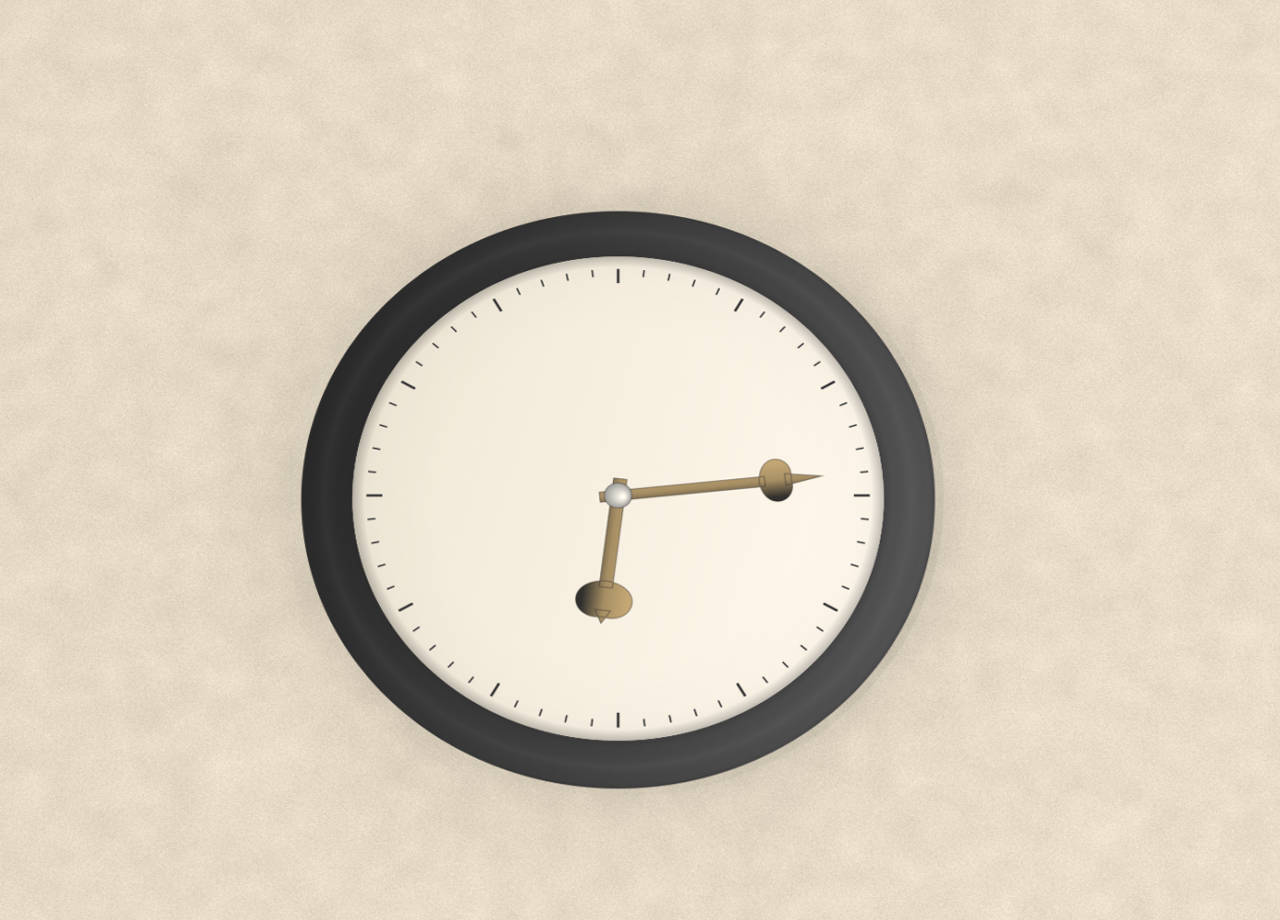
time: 6:14
